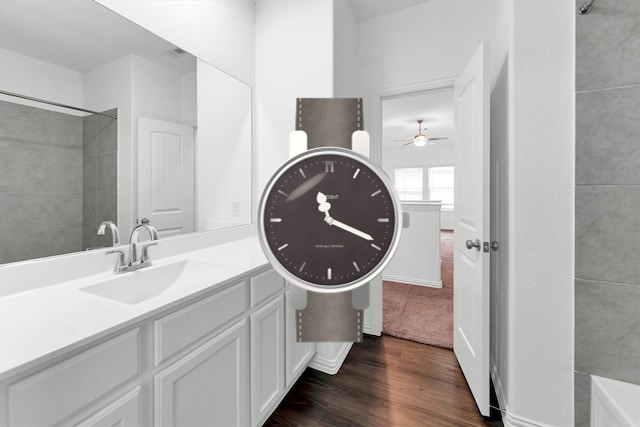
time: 11:19
